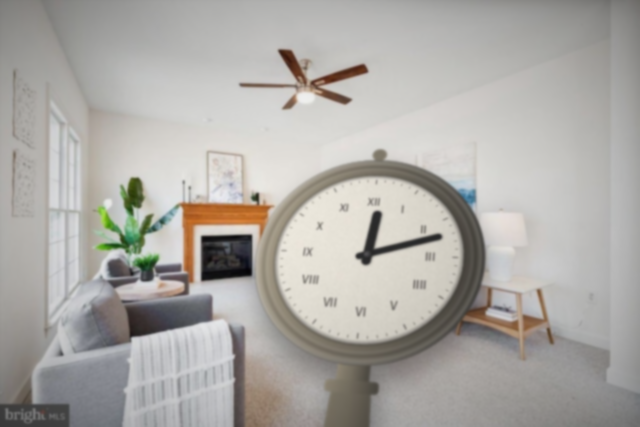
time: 12:12
